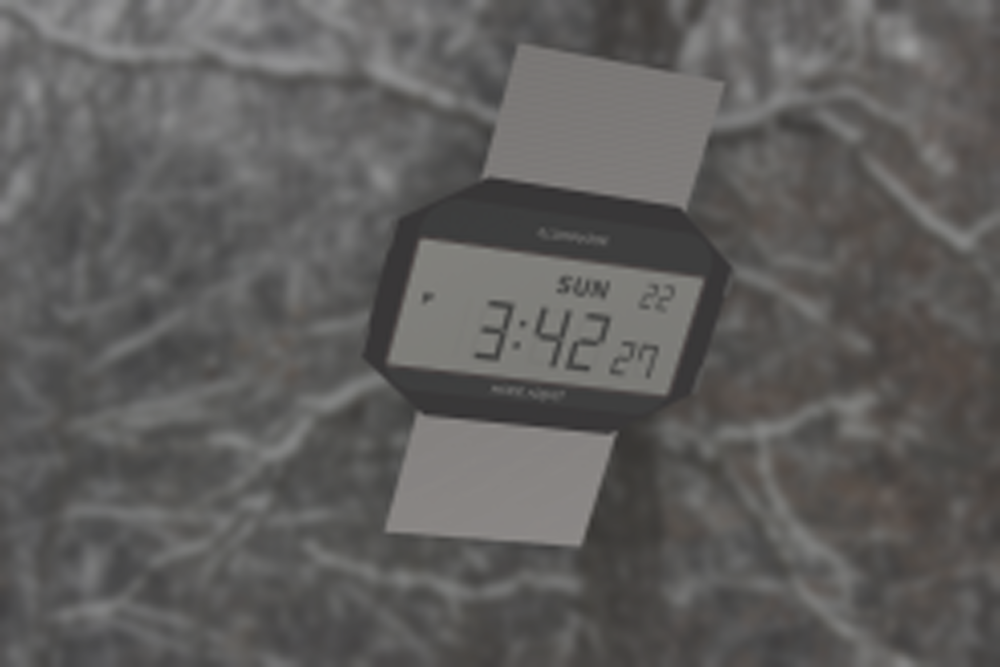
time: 3:42:27
